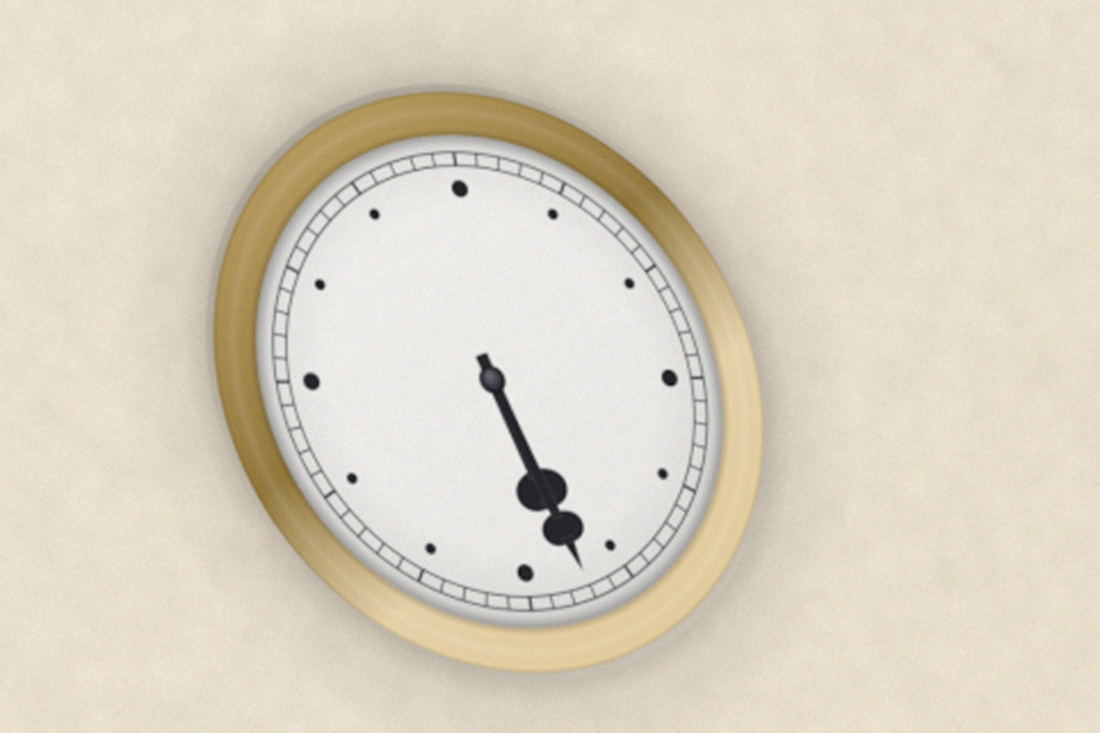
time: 5:27
